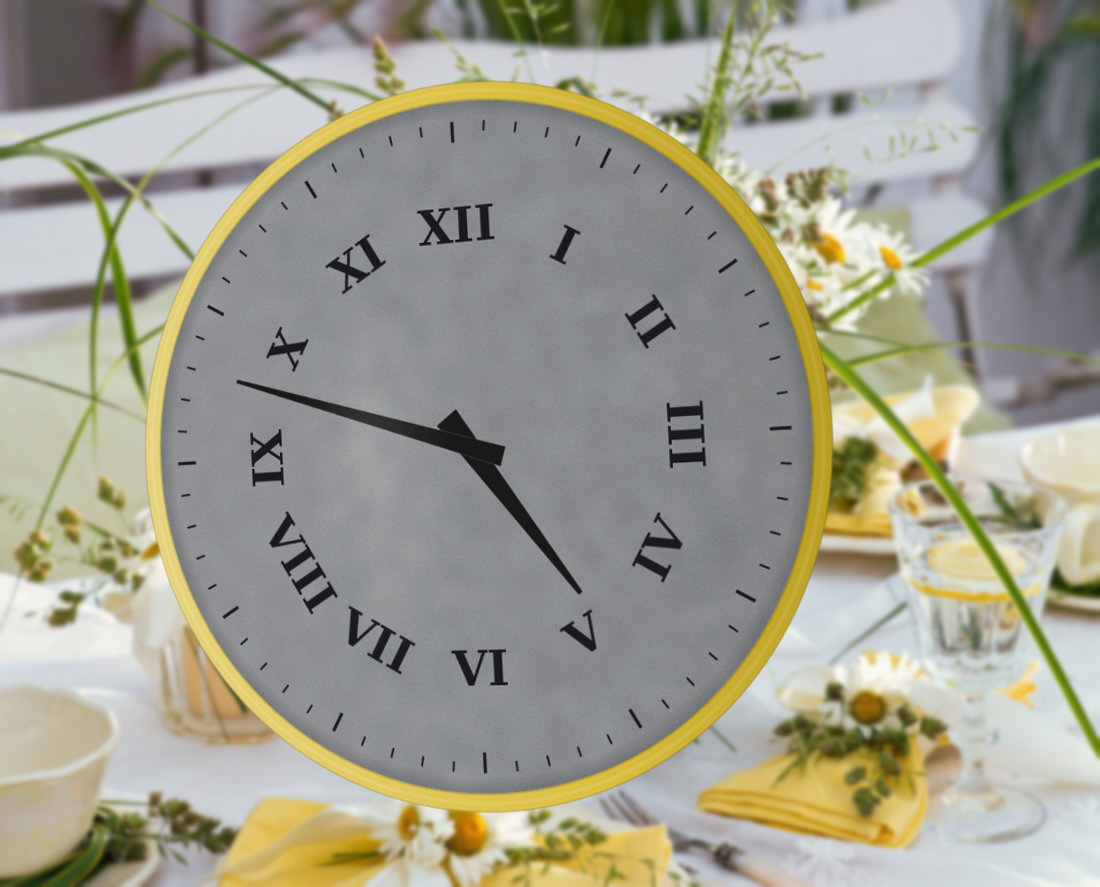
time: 4:48
